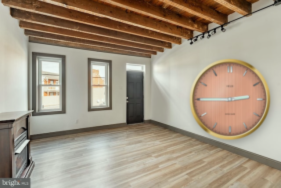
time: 2:45
